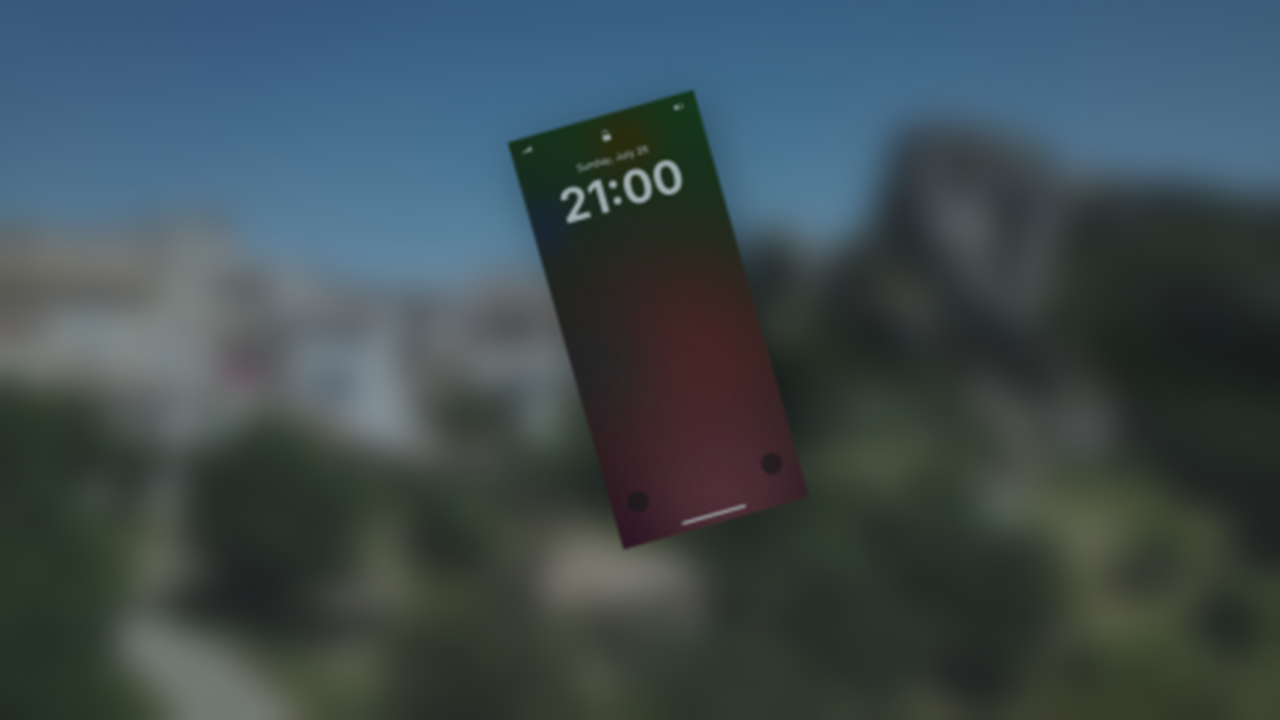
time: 21:00
